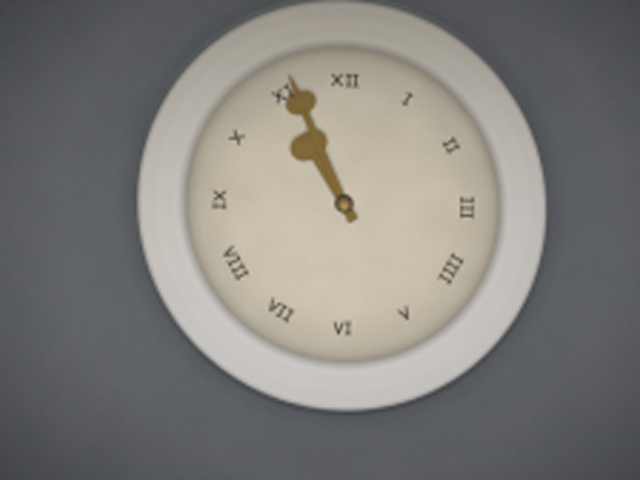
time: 10:56
